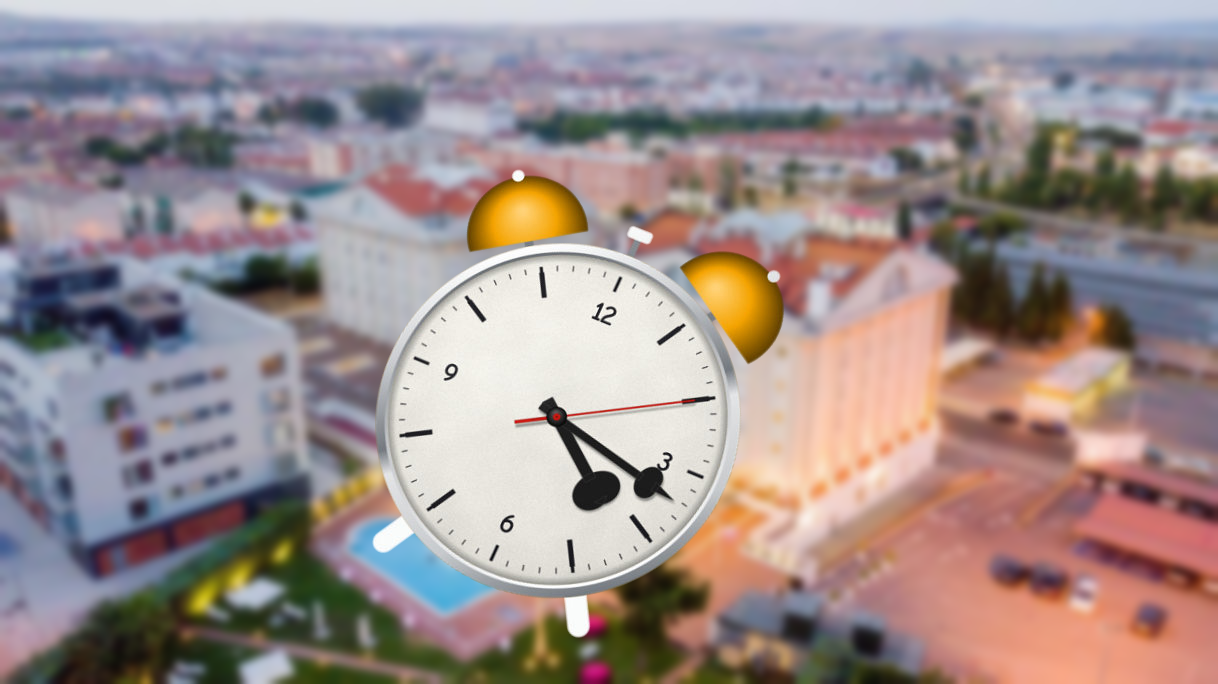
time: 4:17:10
